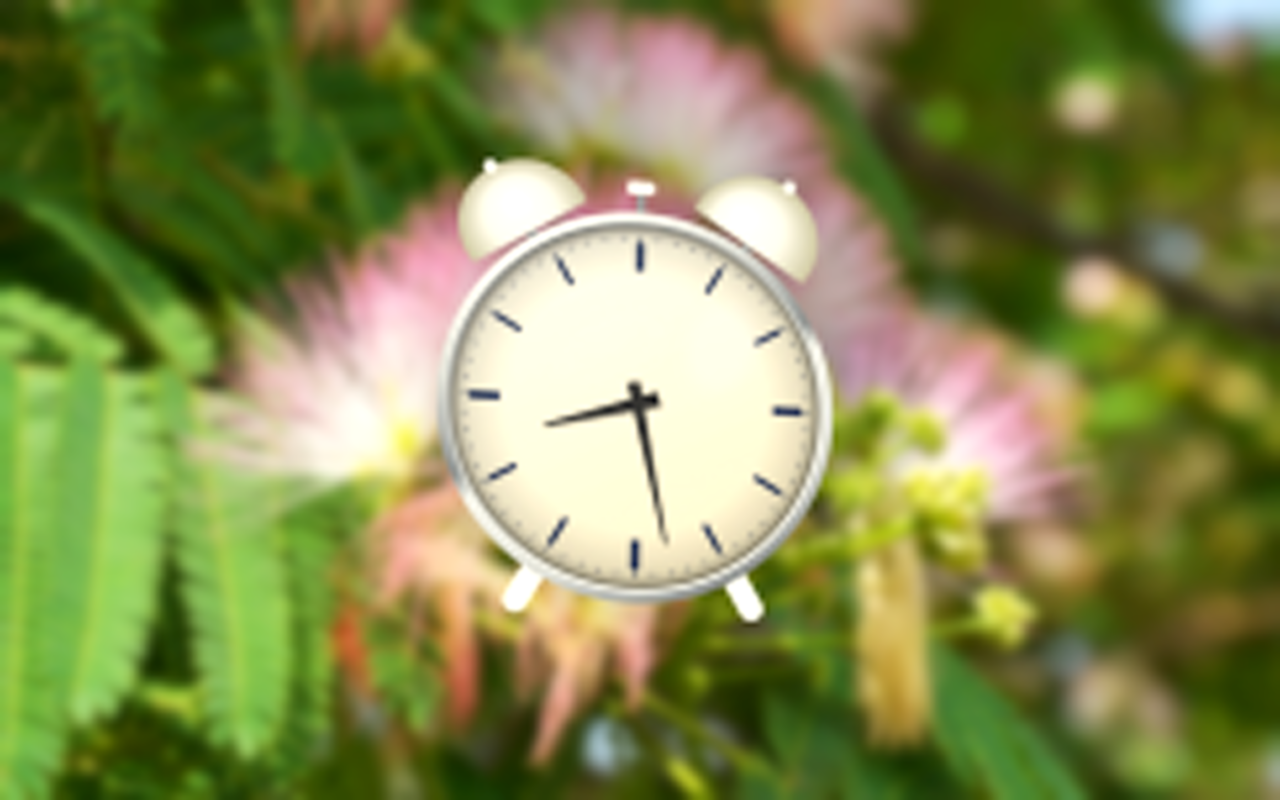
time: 8:28
